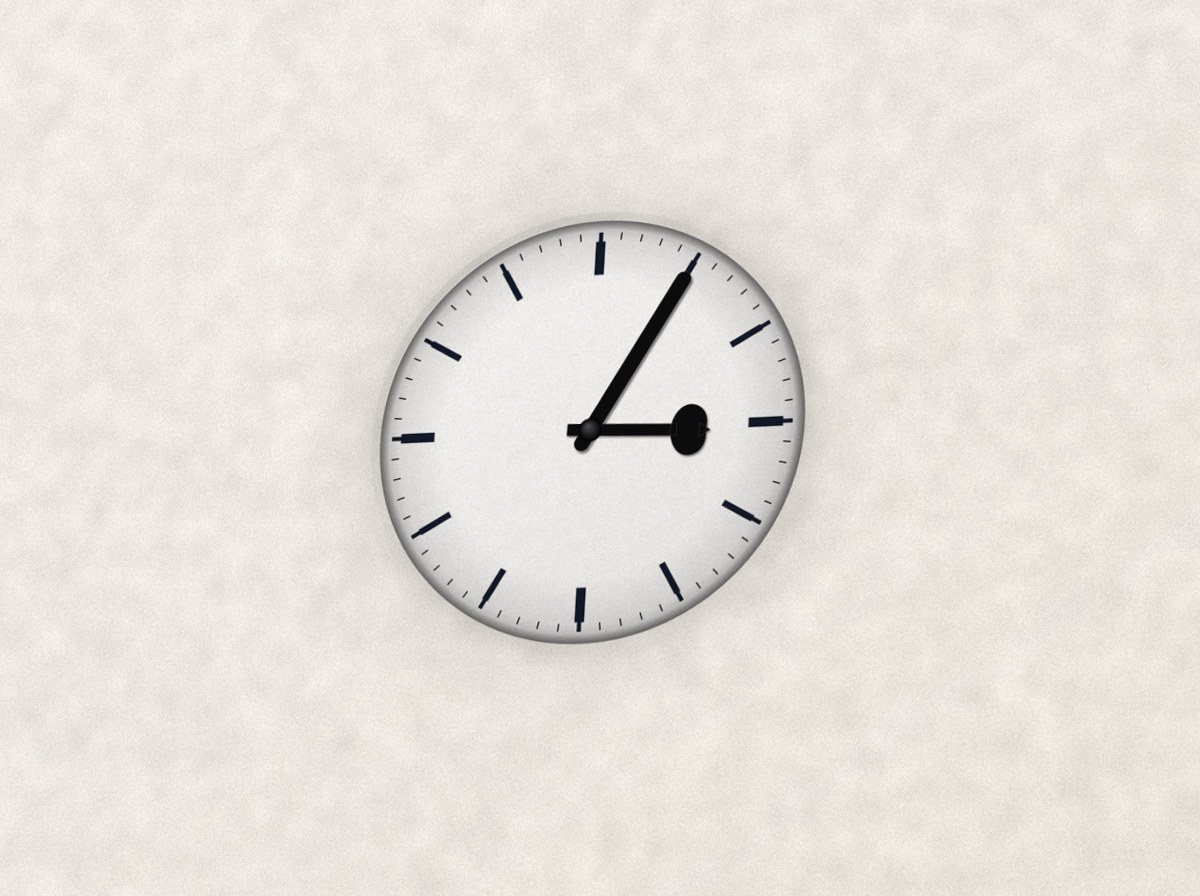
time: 3:05
